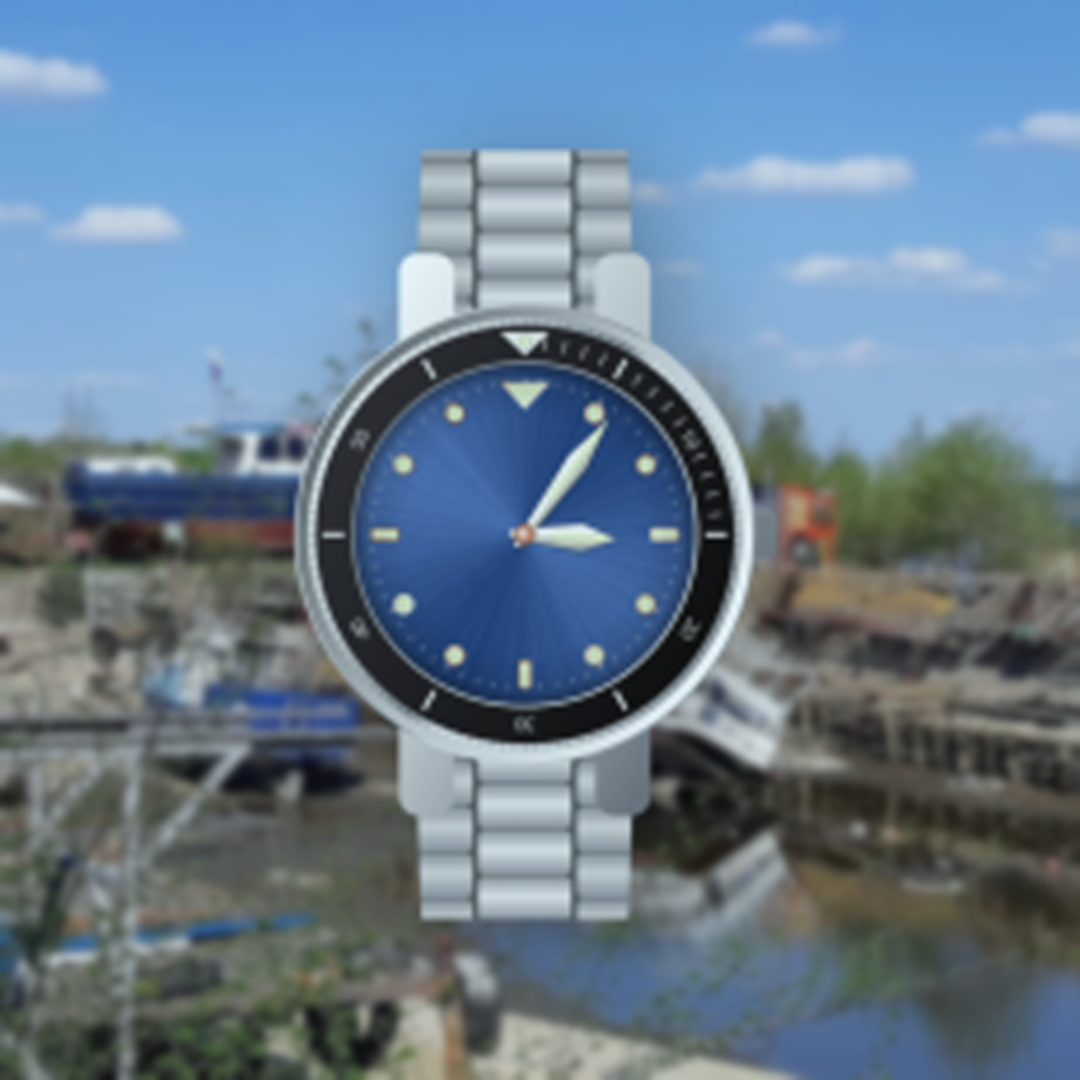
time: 3:06
